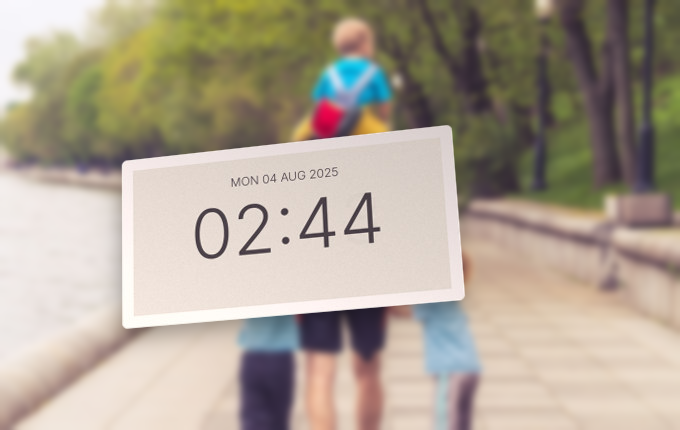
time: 2:44
